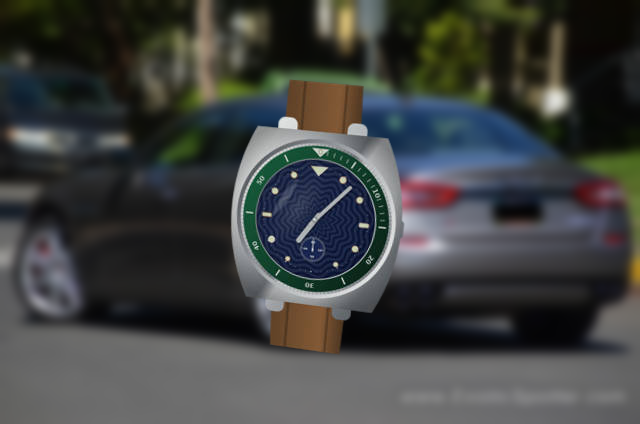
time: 7:07
